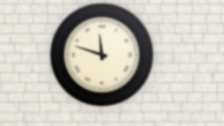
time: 11:48
